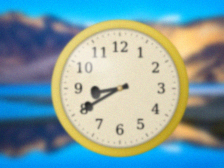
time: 8:40
